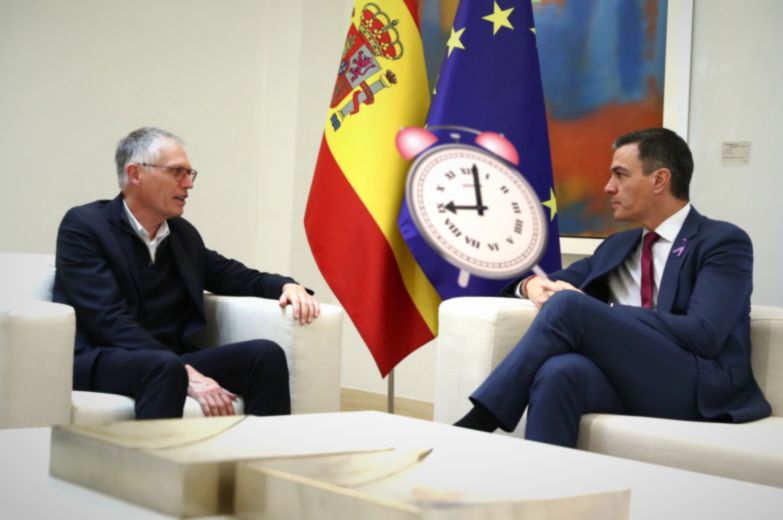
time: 9:02
